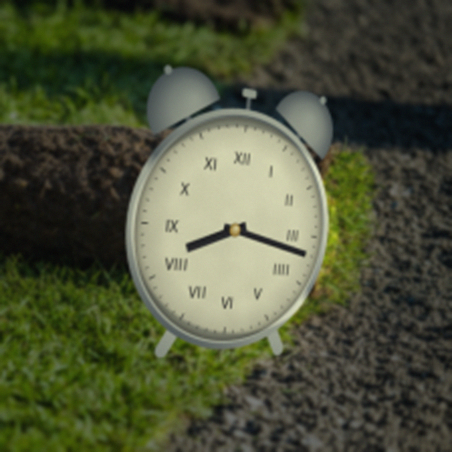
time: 8:17
